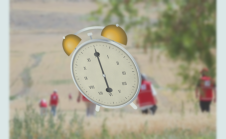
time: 6:00
